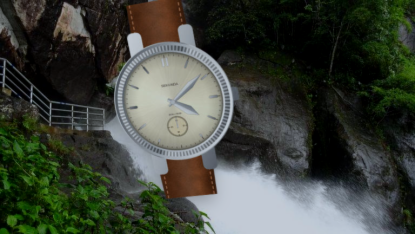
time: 4:09
